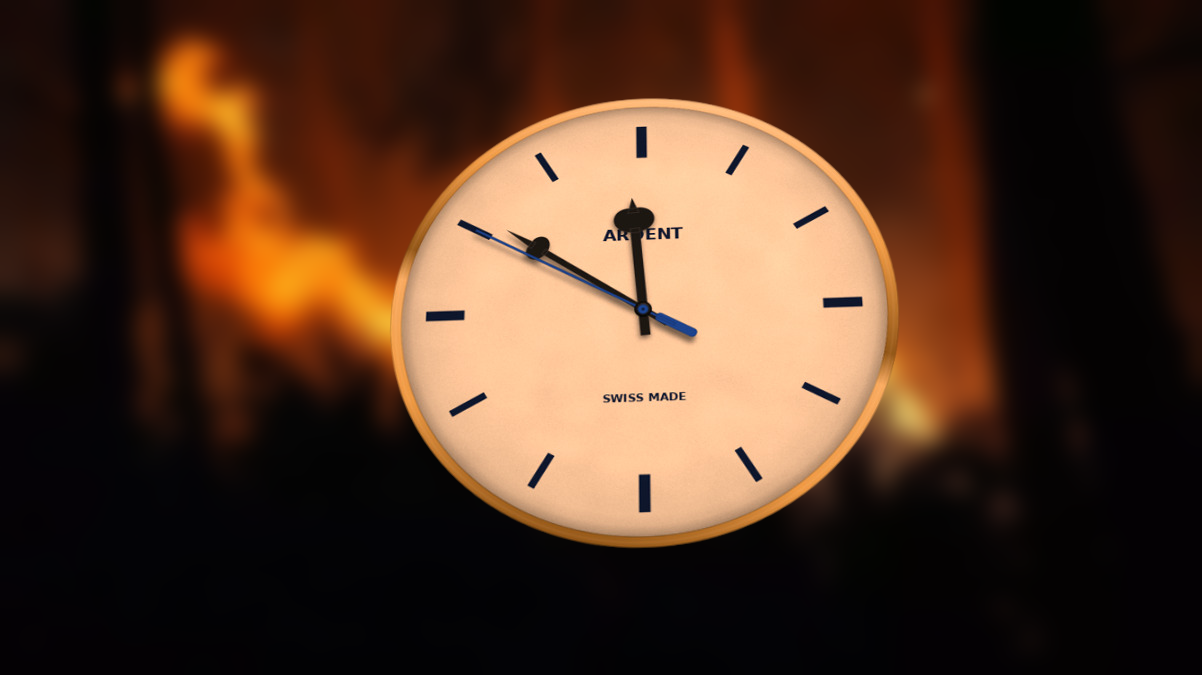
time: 11:50:50
